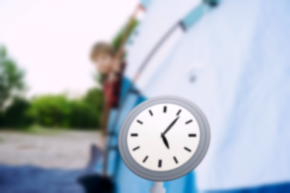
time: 5:06
